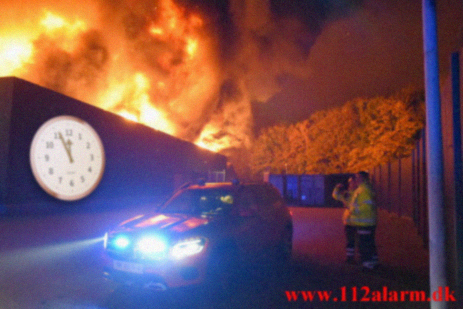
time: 11:56
